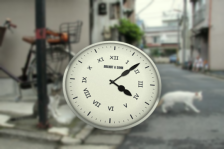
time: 4:08
